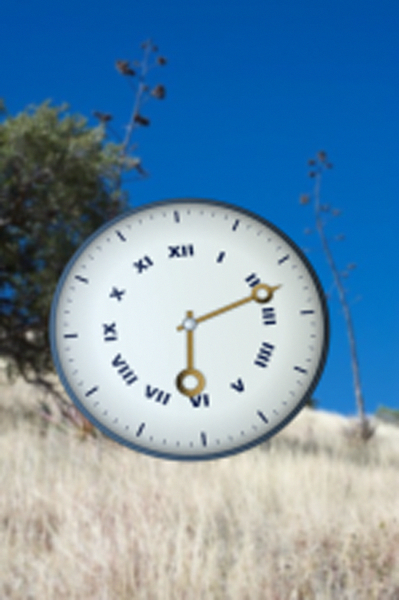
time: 6:12
